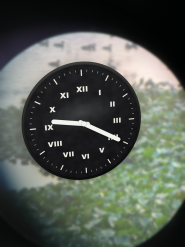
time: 9:20
